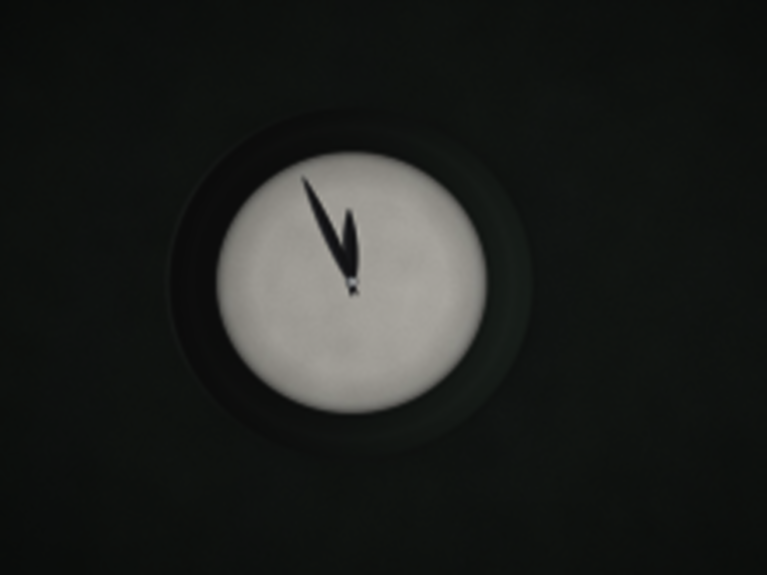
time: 11:56
